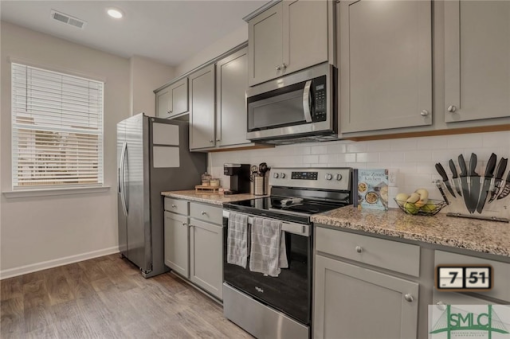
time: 7:51
